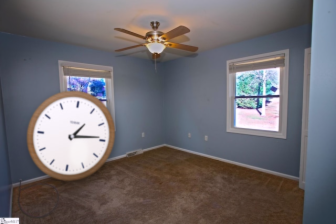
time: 1:14
